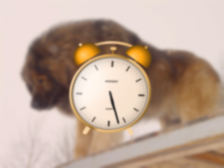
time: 5:27
